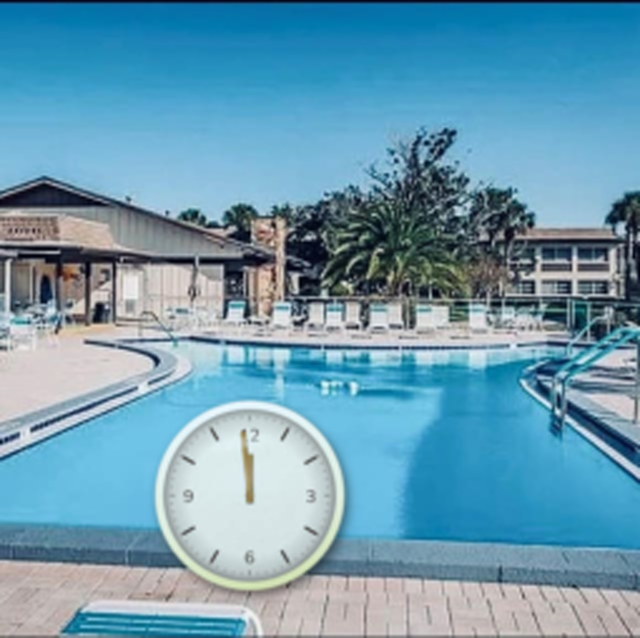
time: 11:59
